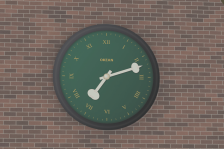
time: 7:12
